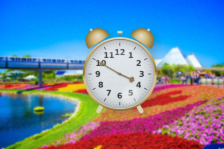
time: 3:50
